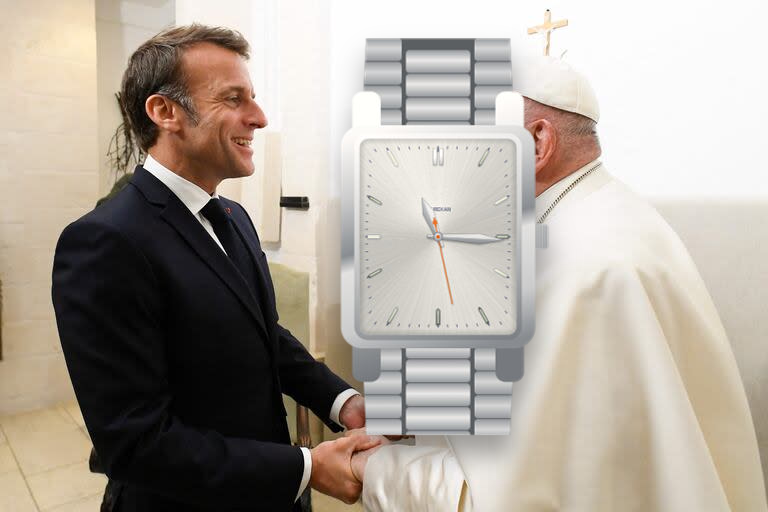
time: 11:15:28
